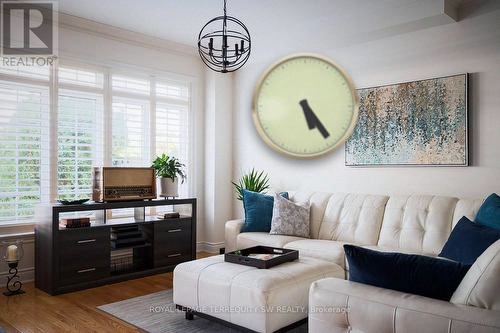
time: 5:24
